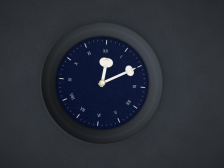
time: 12:10
